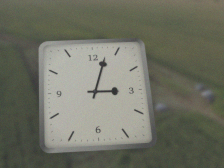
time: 3:03
